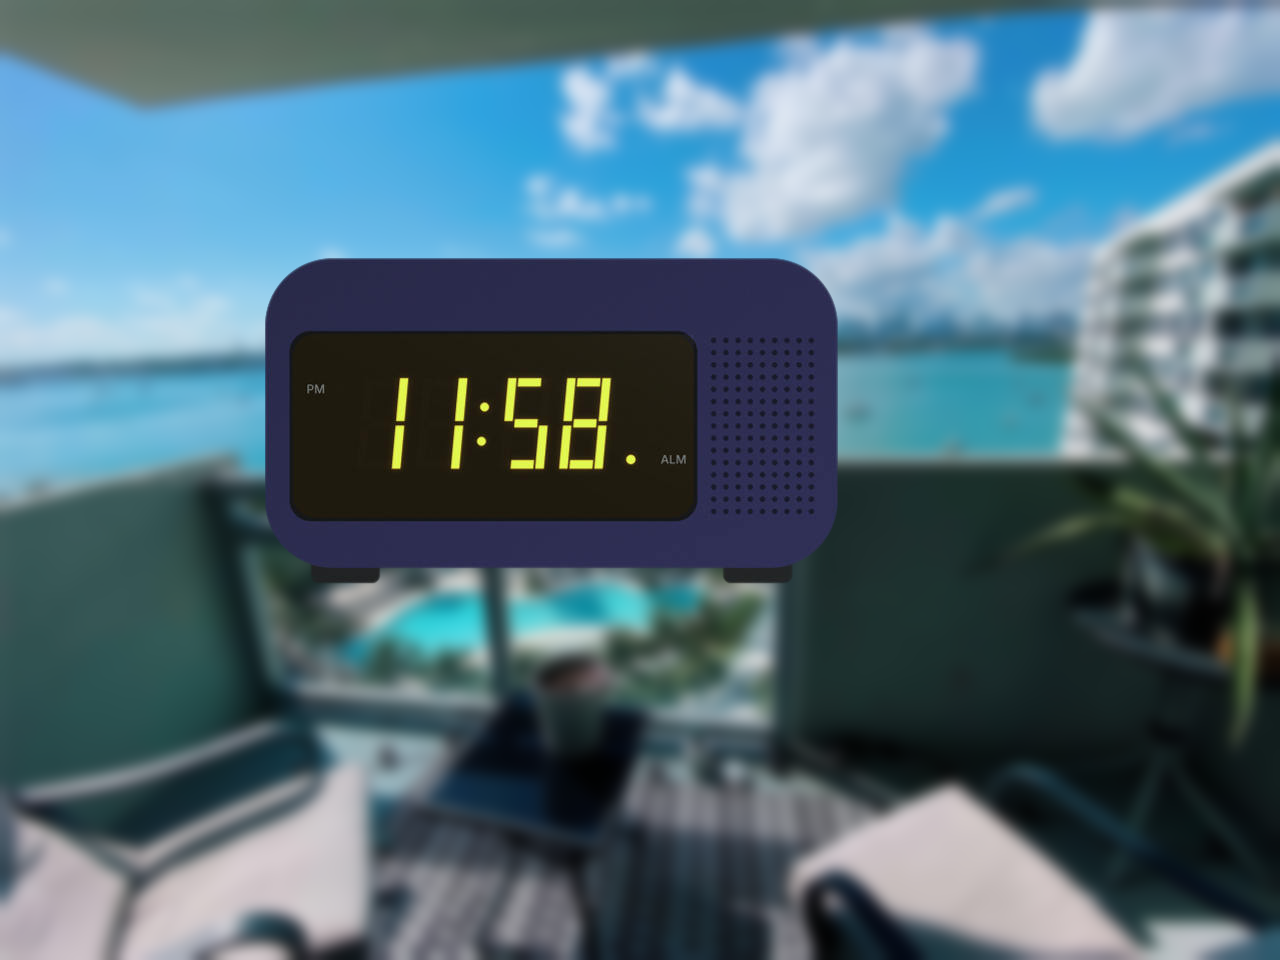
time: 11:58
